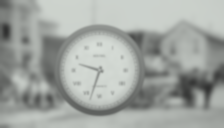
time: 9:33
